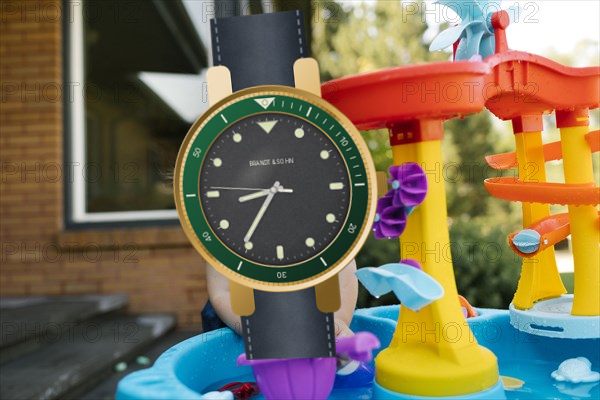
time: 8:35:46
